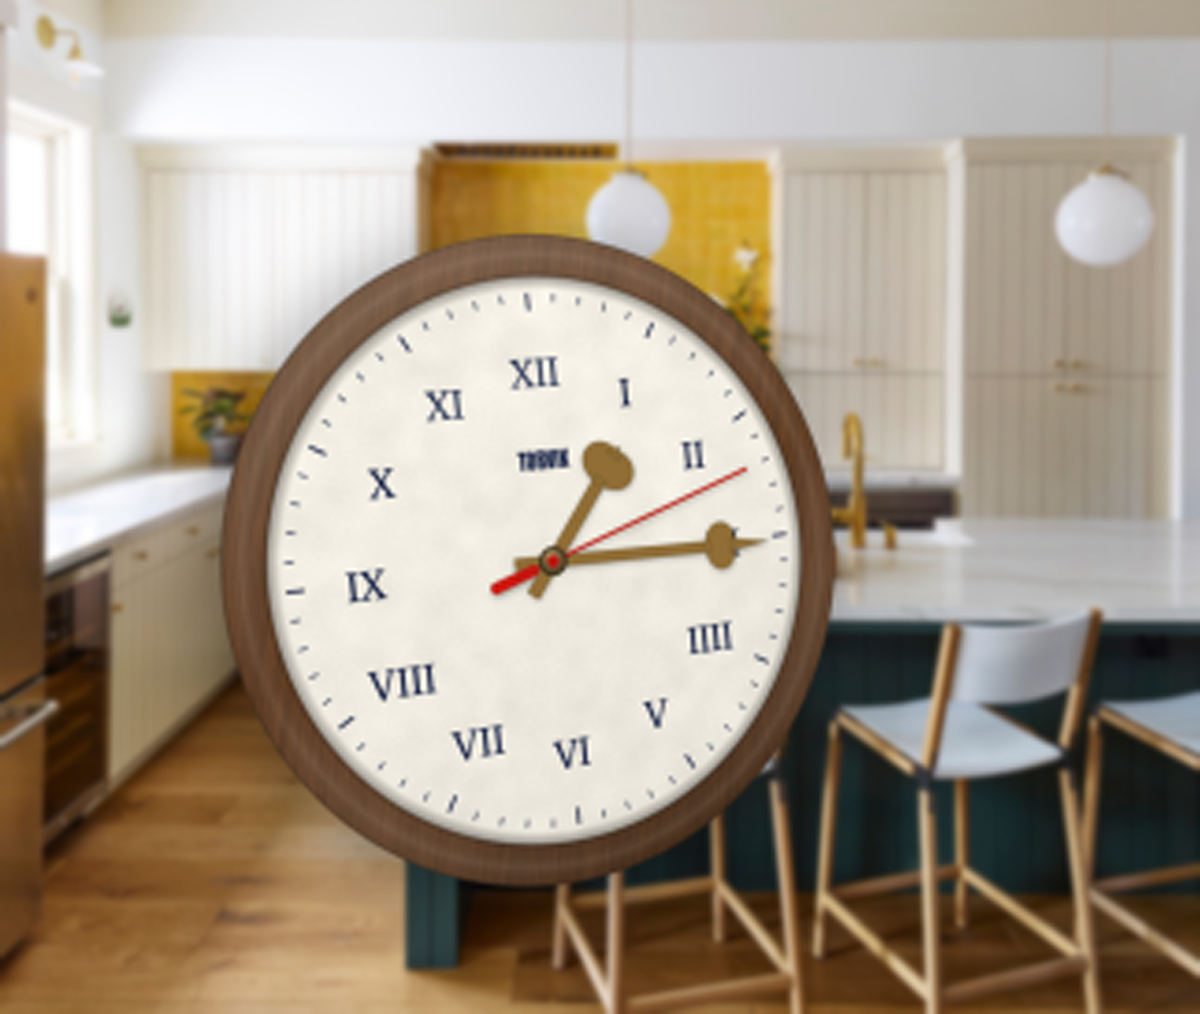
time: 1:15:12
